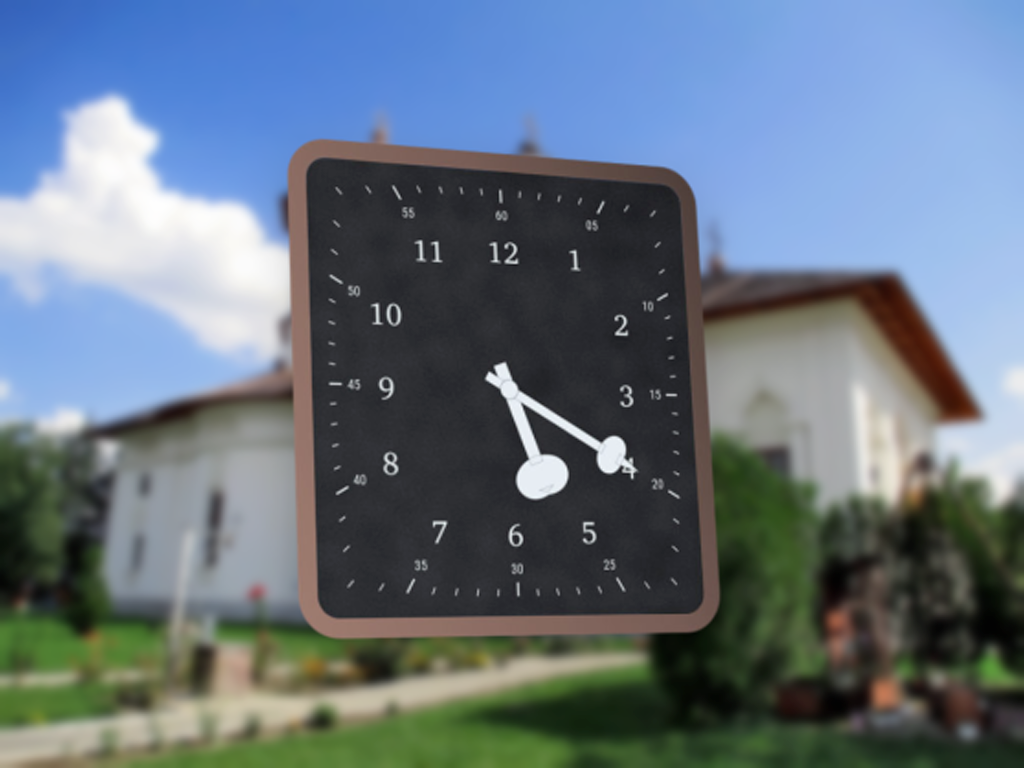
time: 5:20
